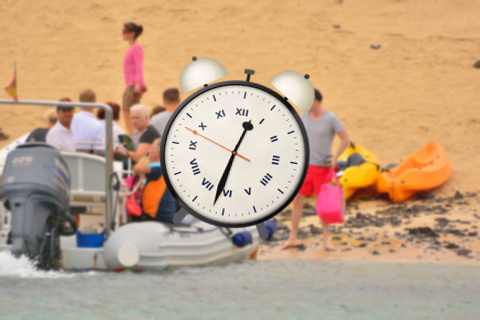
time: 12:31:48
